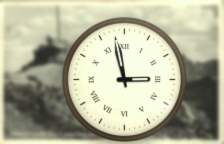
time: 2:58
